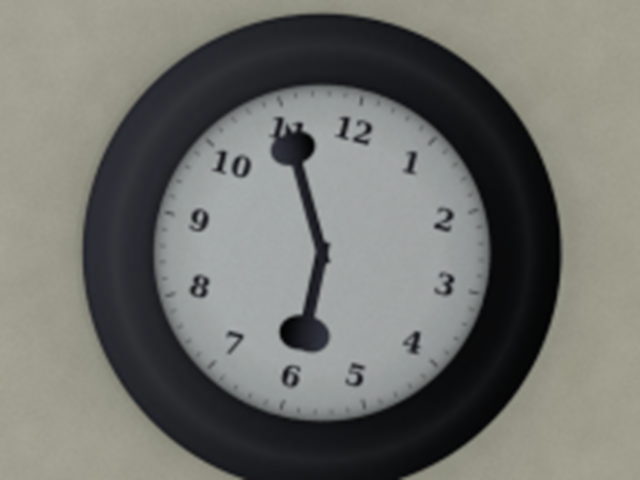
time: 5:55
